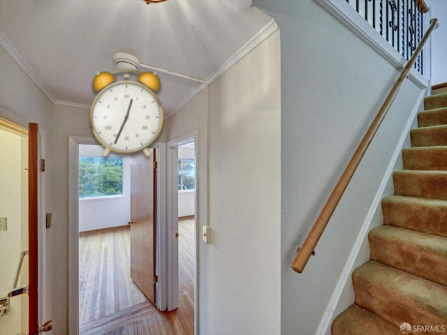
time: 12:34
